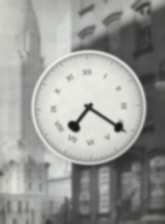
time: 7:21
